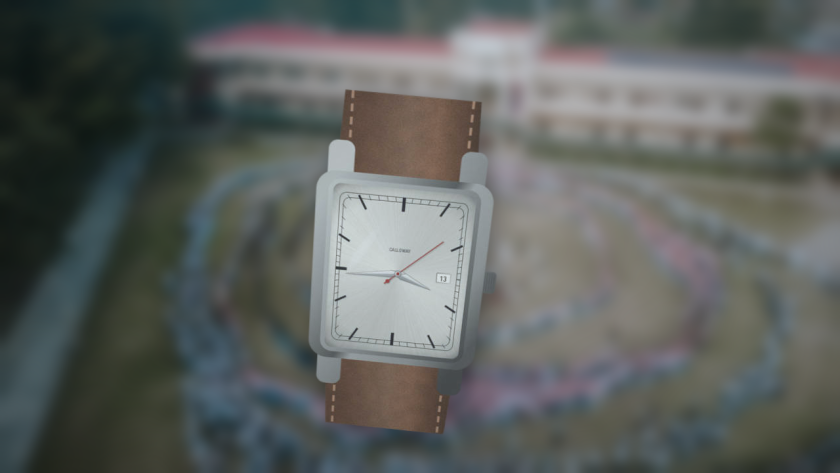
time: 3:44:08
